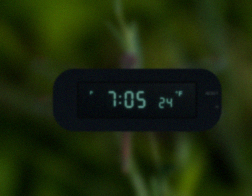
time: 7:05
